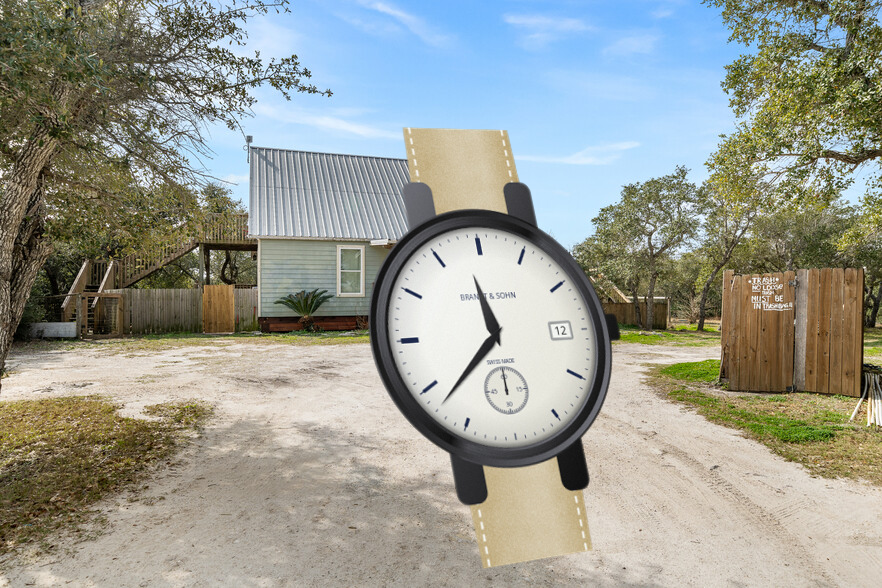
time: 11:38
